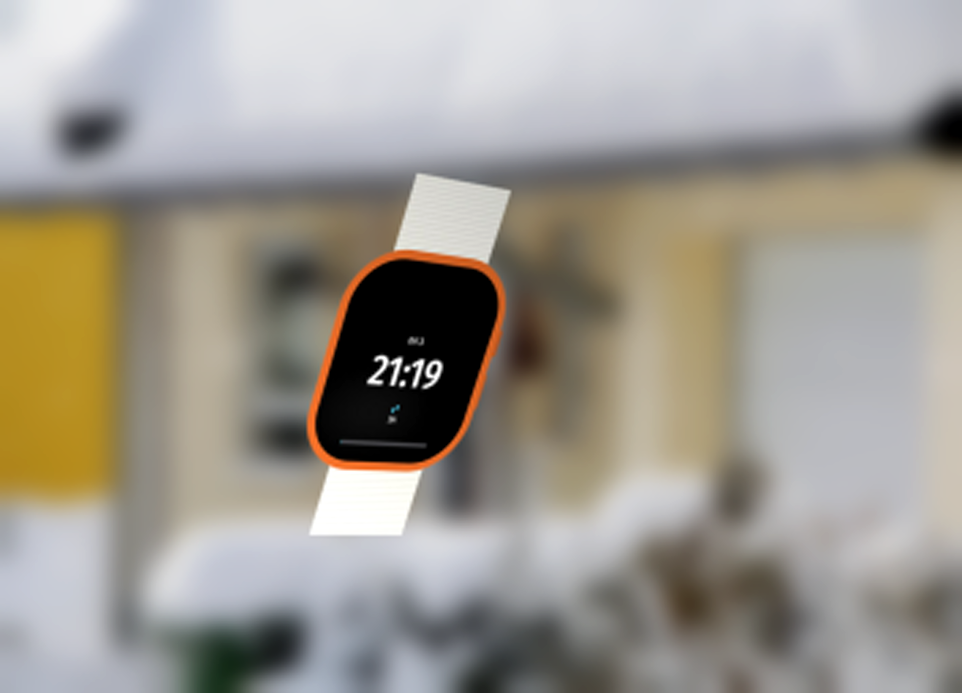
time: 21:19
